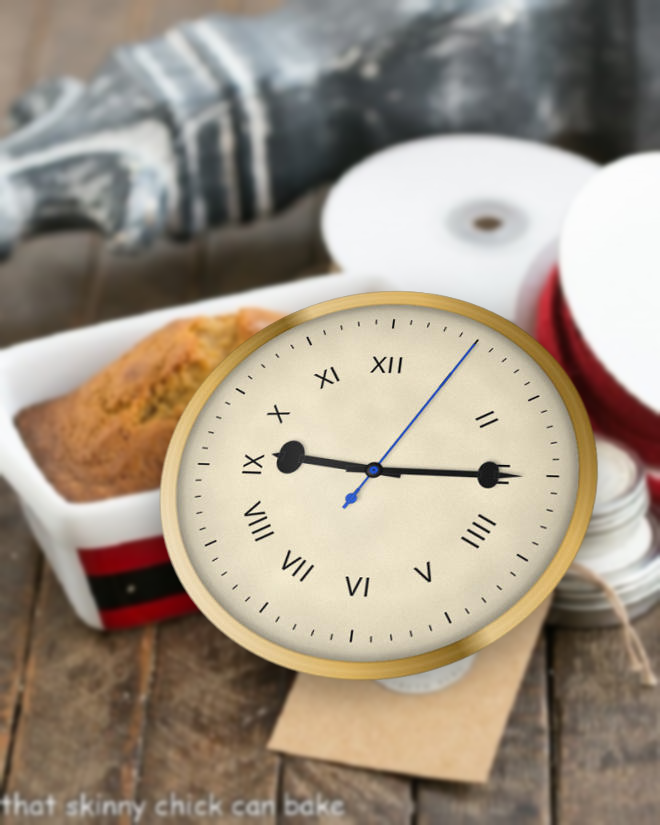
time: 9:15:05
